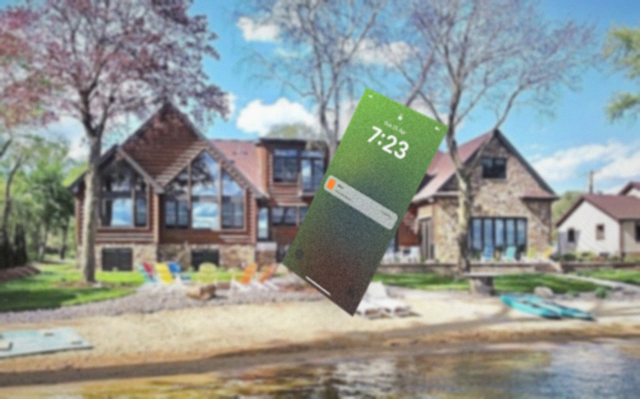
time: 7:23
